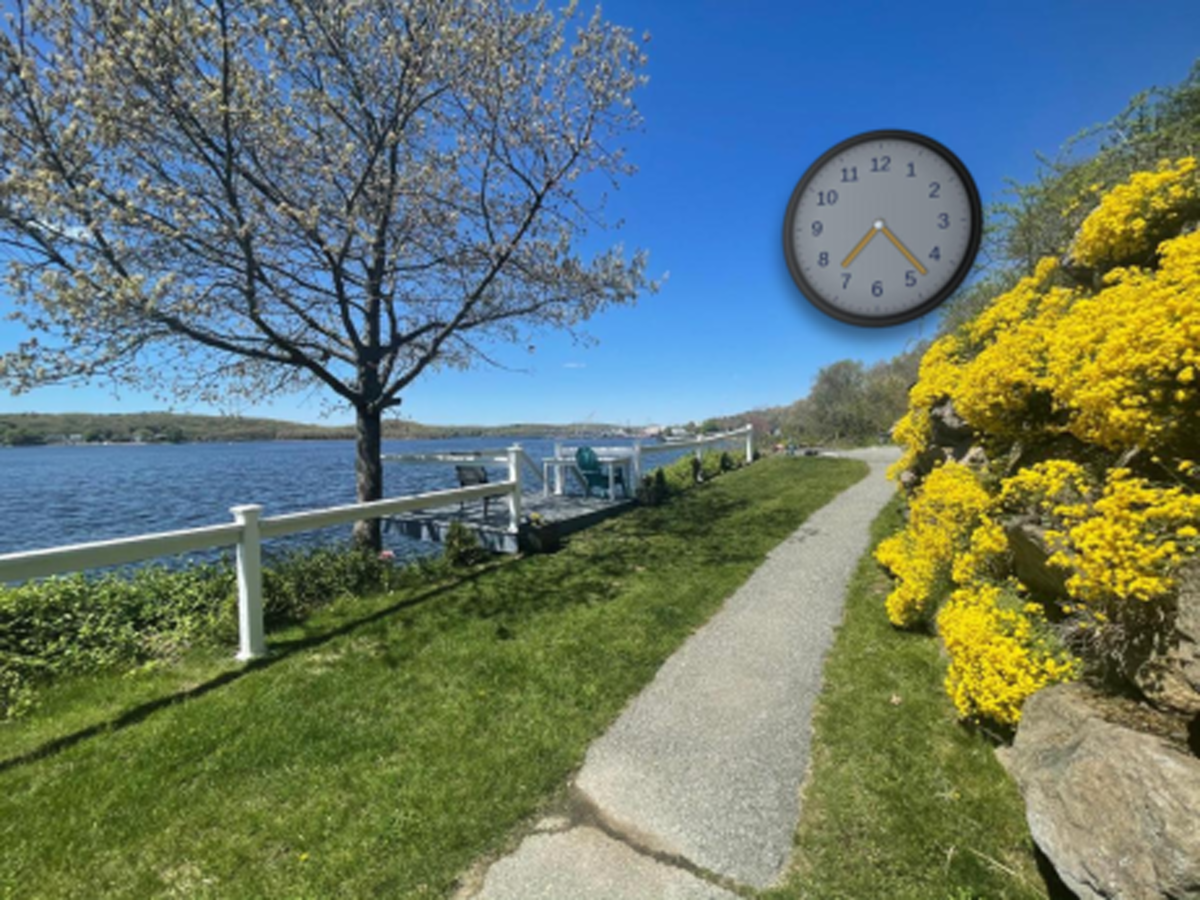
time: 7:23
